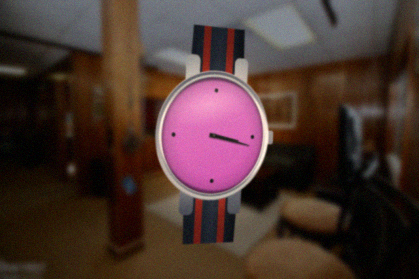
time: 3:17
